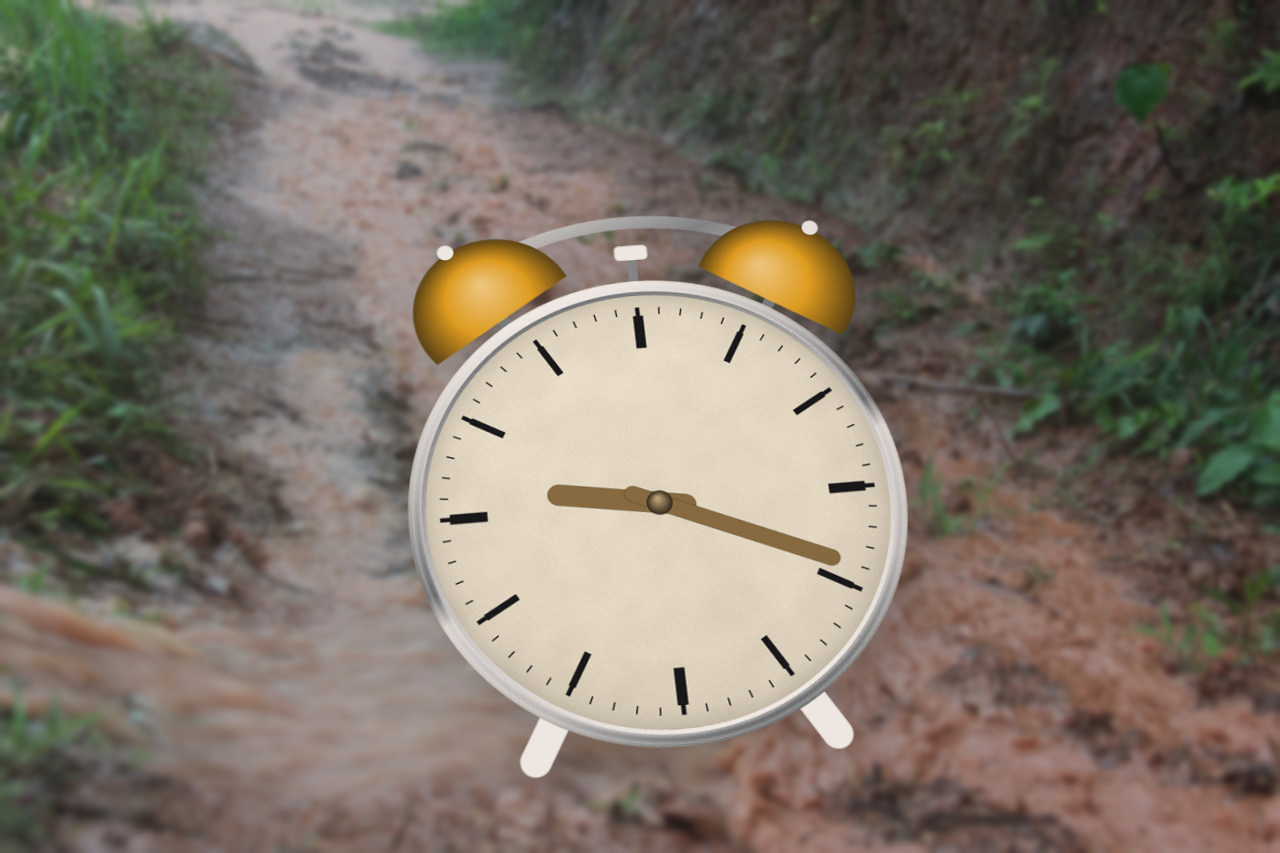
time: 9:19
